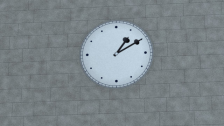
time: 1:10
